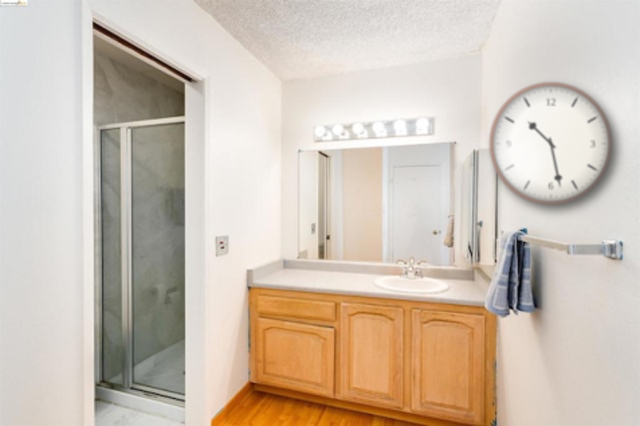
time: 10:28
